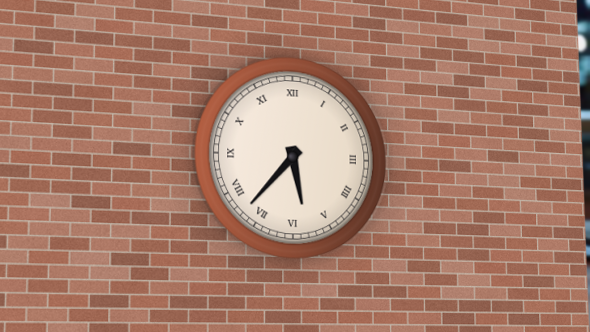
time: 5:37
